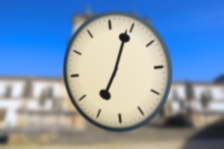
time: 7:04
